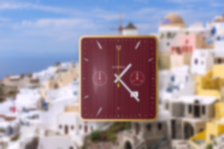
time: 1:23
